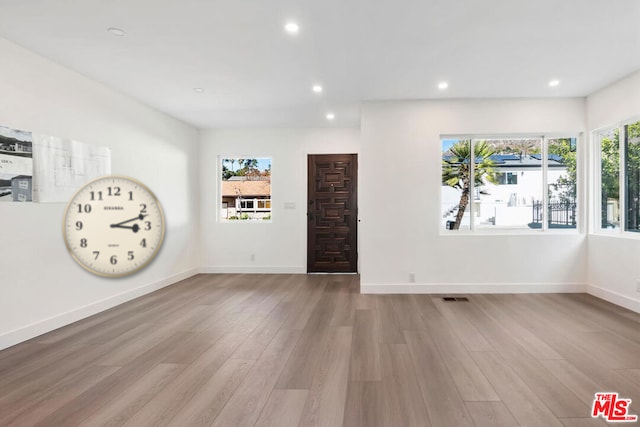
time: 3:12
